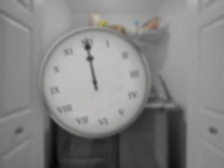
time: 12:00
